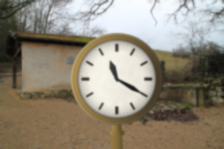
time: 11:20
